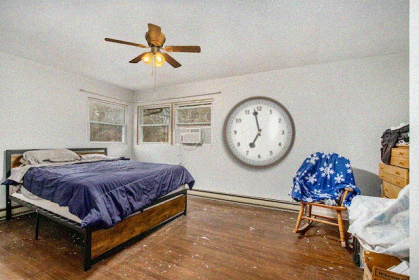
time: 6:58
